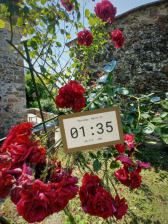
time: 1:35
